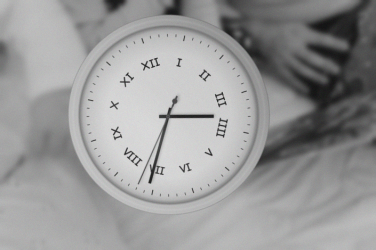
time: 3:35:37
